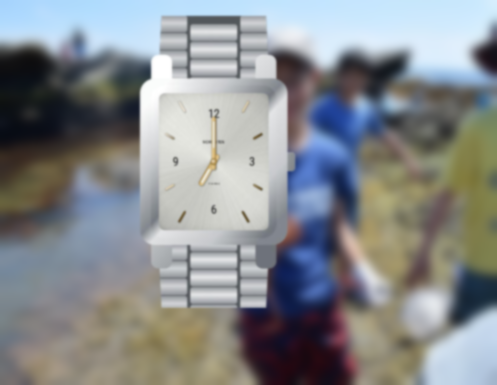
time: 7:00
